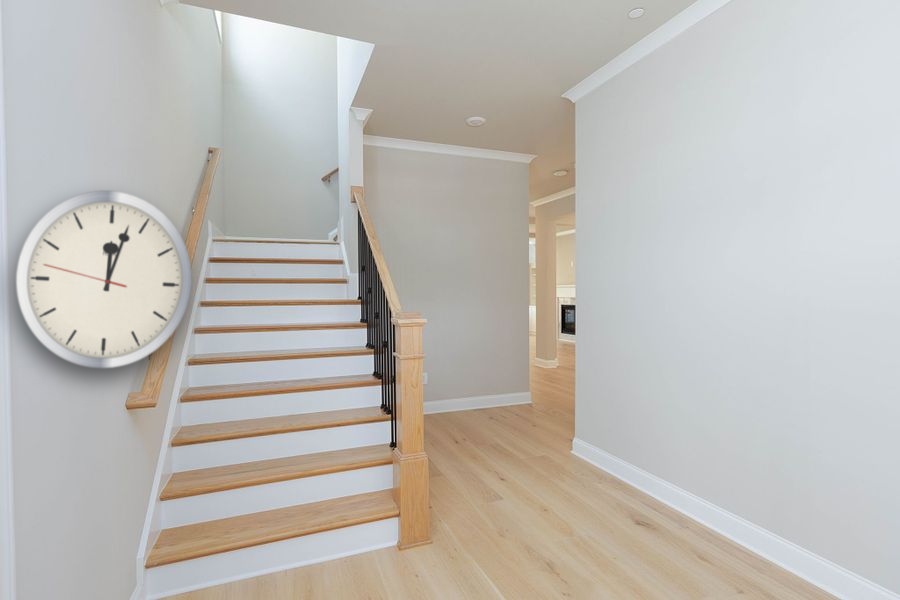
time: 12:02:47
